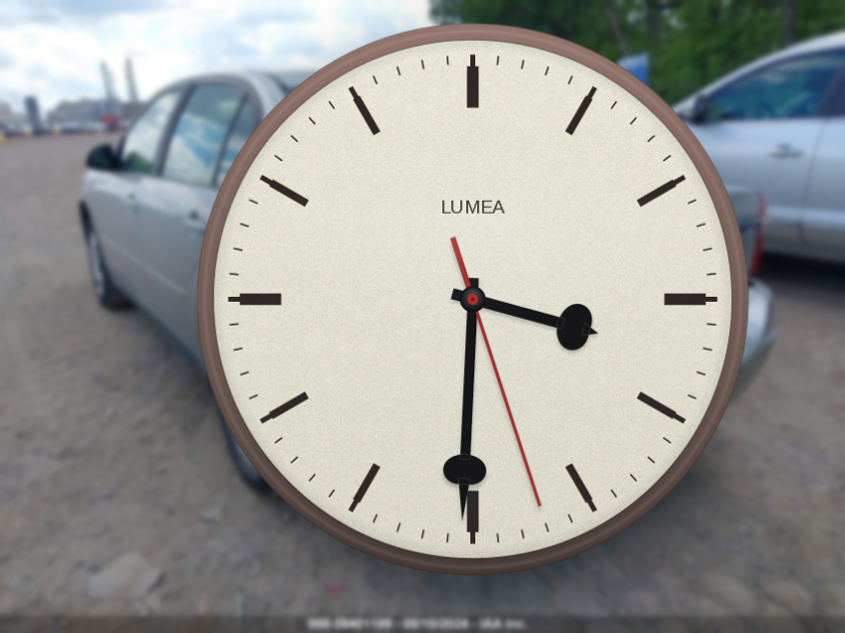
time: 3:30:27
